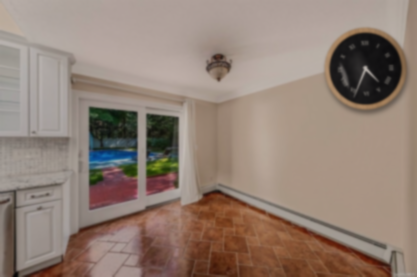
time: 4:34
